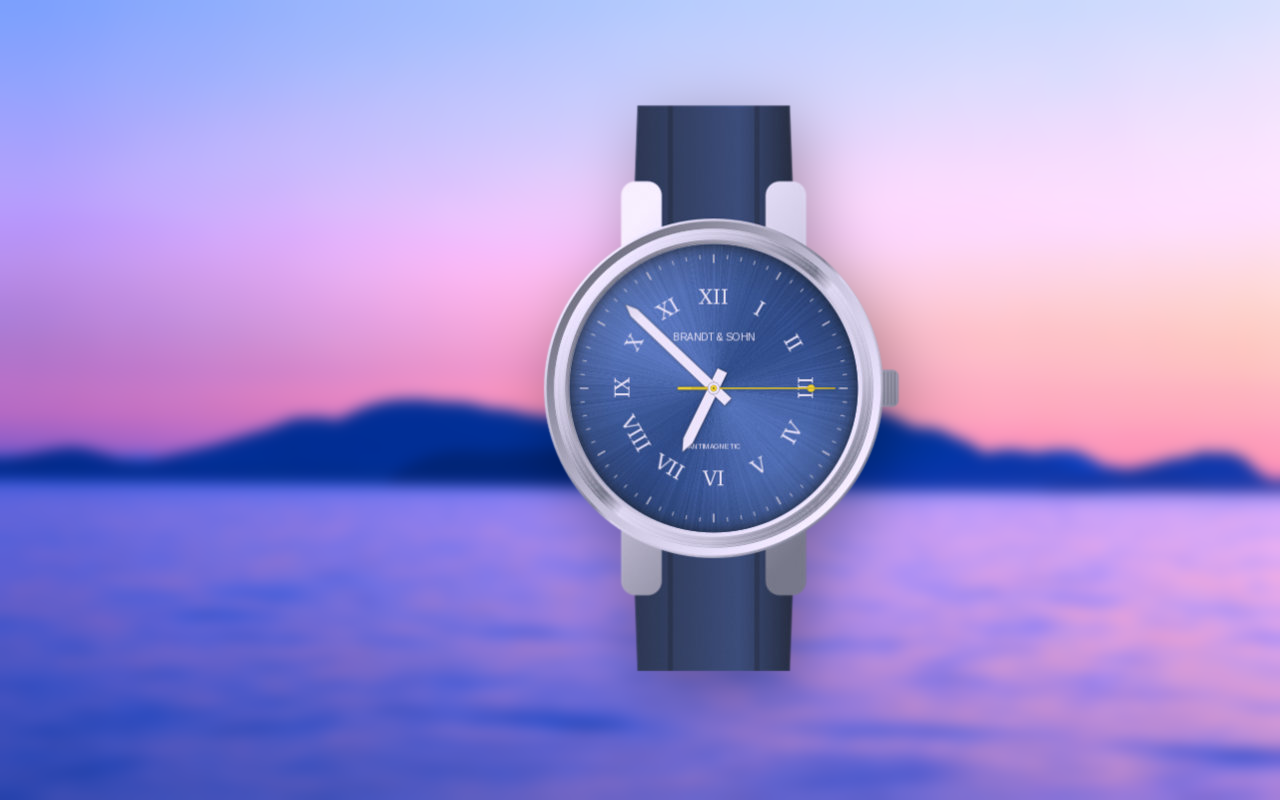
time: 6:52:15
